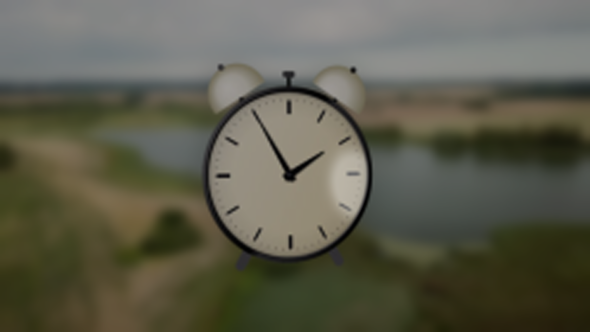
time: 1:55
